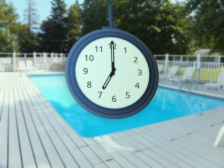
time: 7:00
